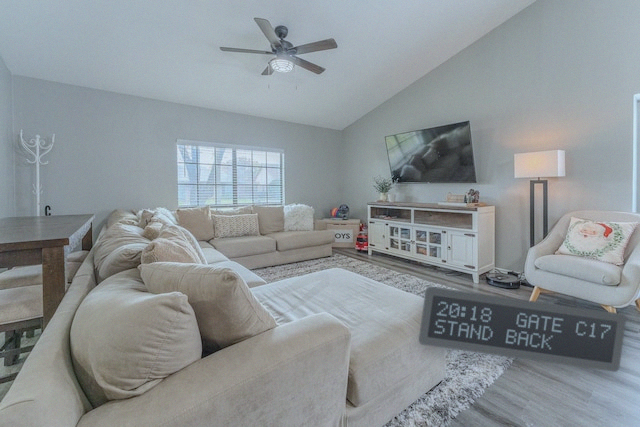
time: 20:18
